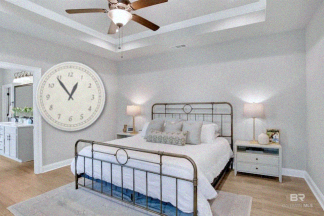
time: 12:54
